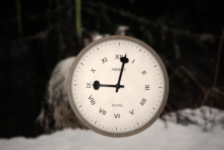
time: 9:02
